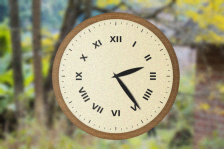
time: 2:24
